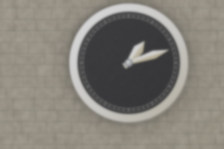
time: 1:12
